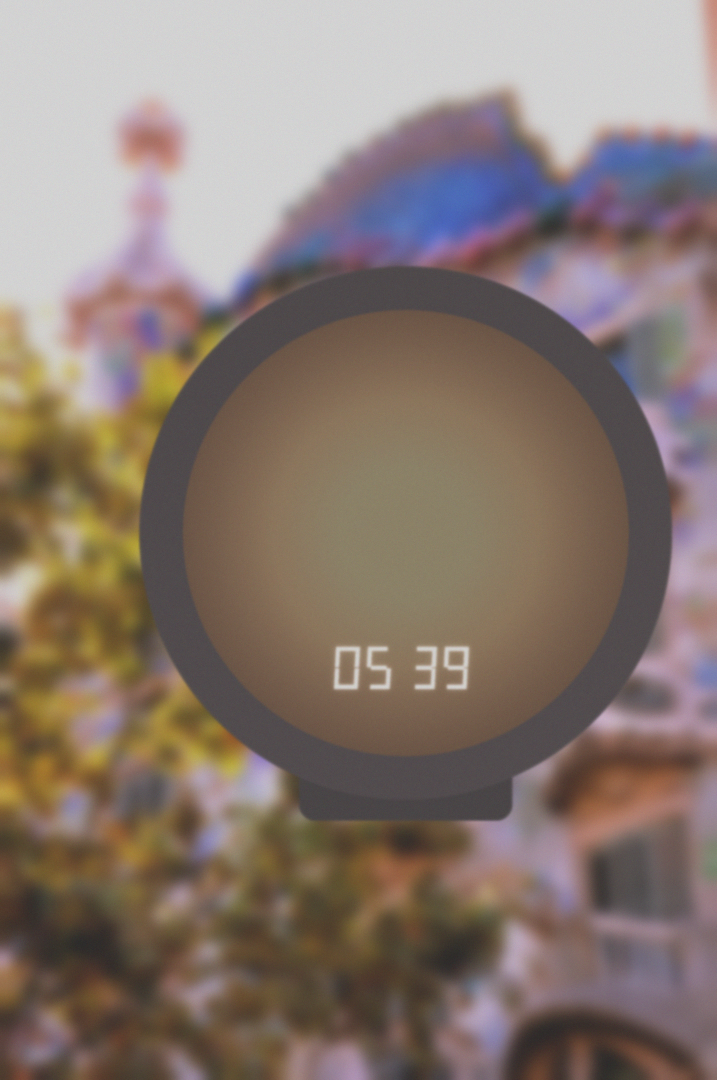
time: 5:39
